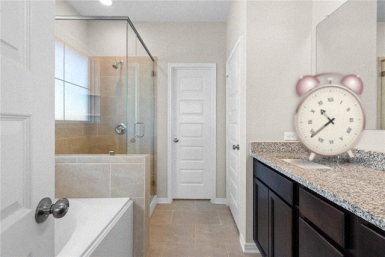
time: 10:39
